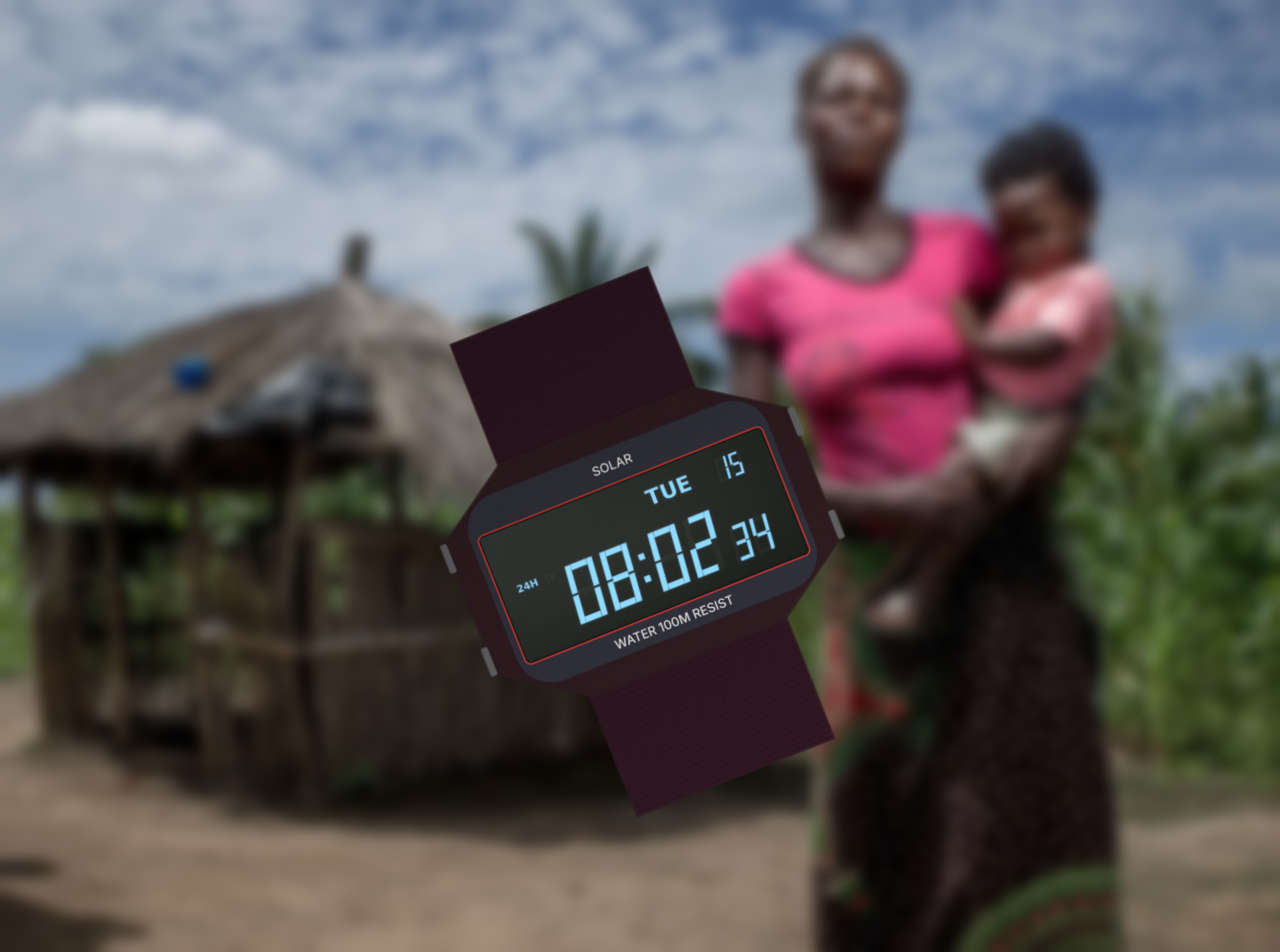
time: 8:02:34
